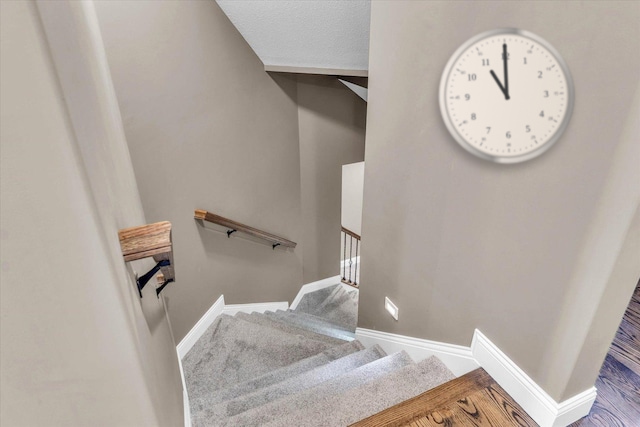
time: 11:00
